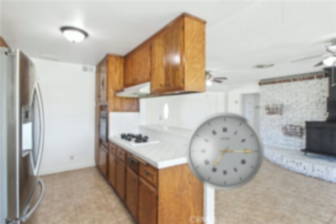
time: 7:15
